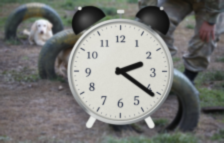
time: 2:21
